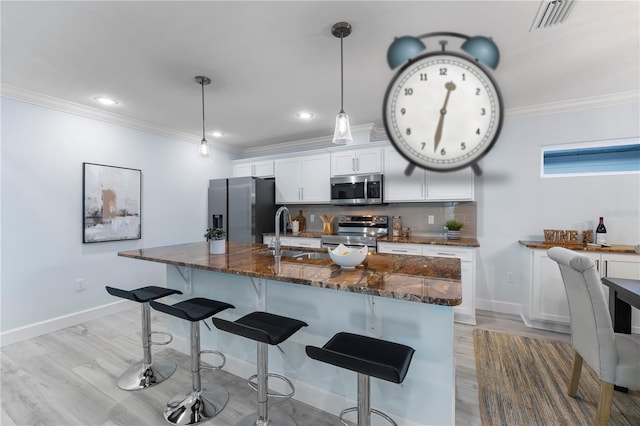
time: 12:32
